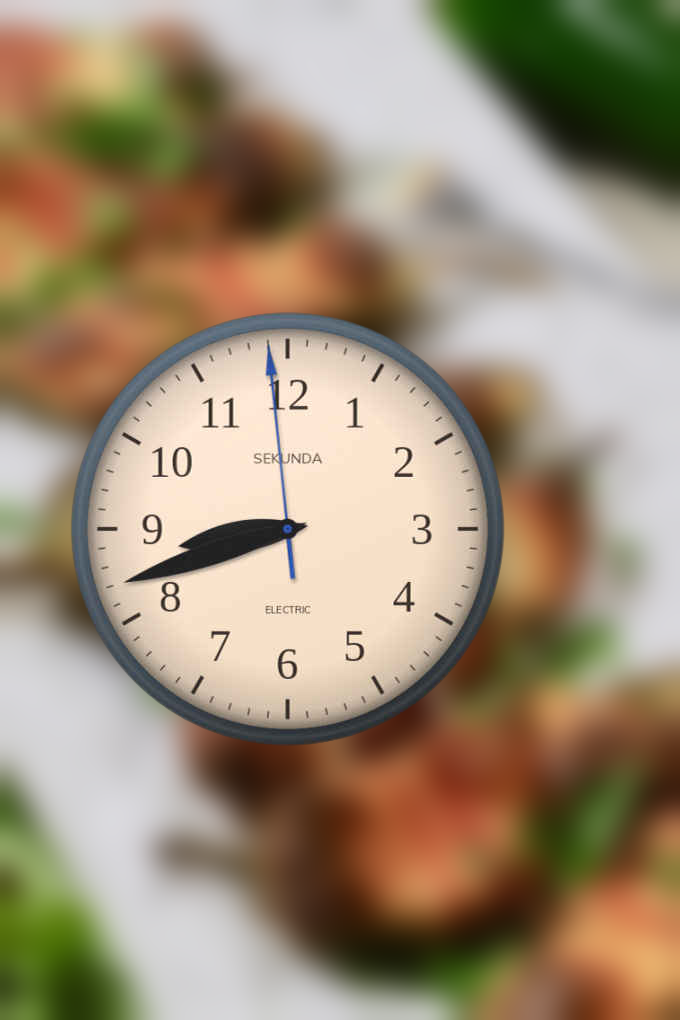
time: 8:41:59
